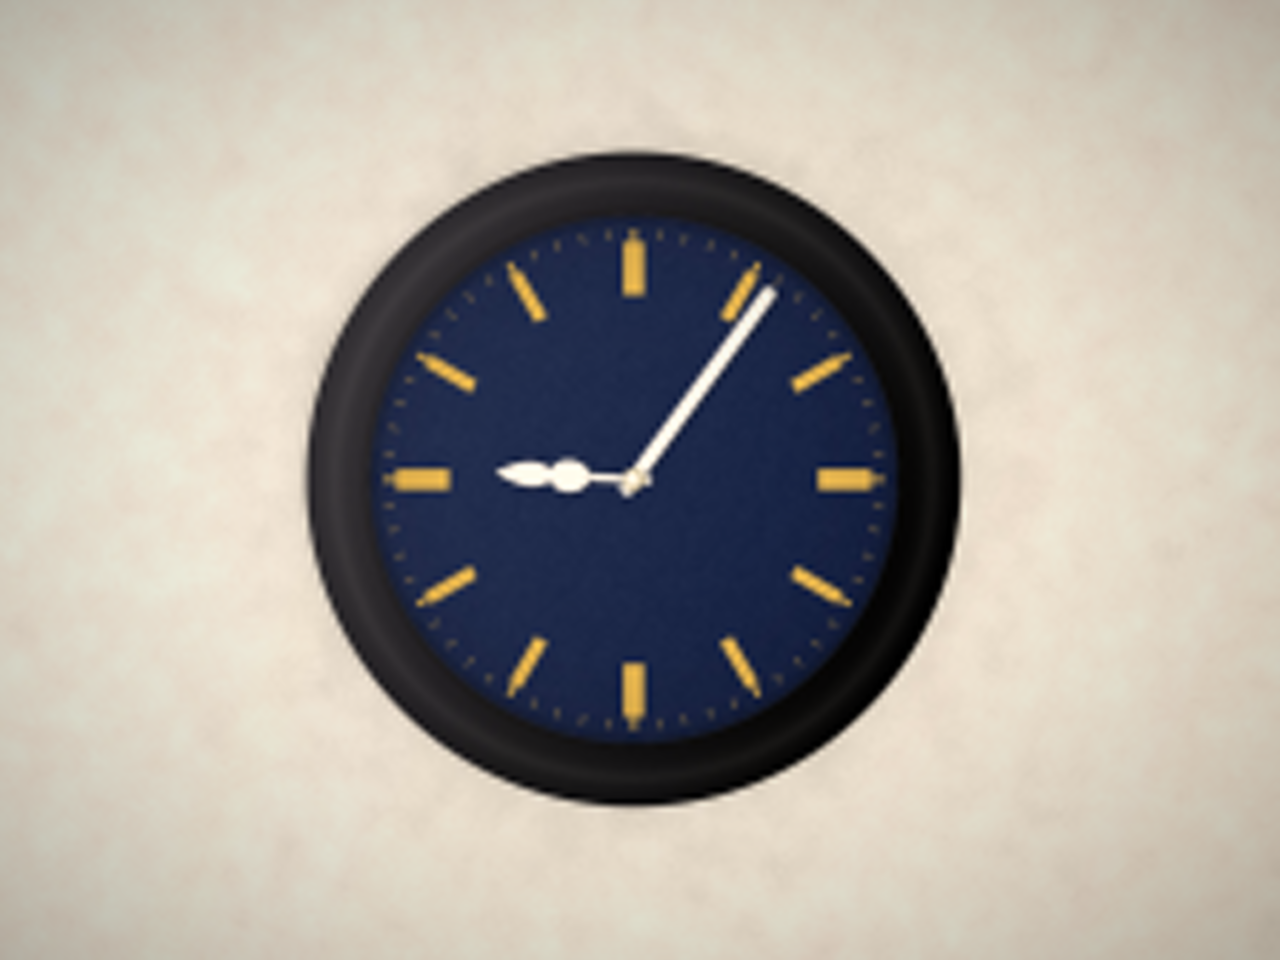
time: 9:06
